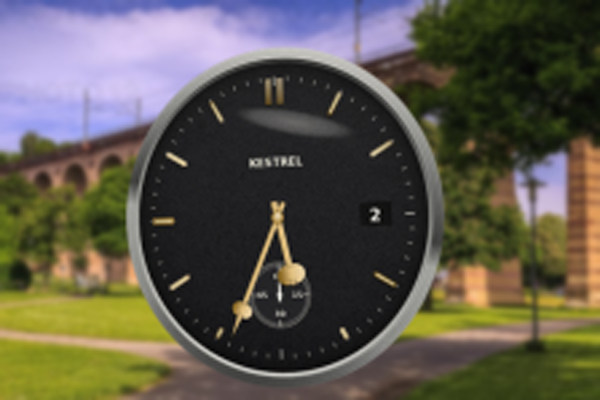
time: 5:34
